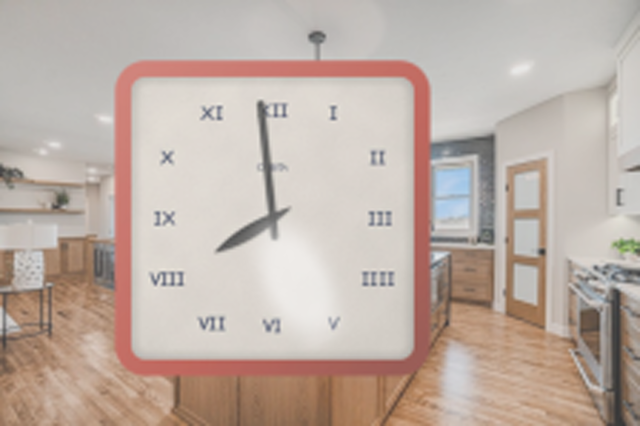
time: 7:59
